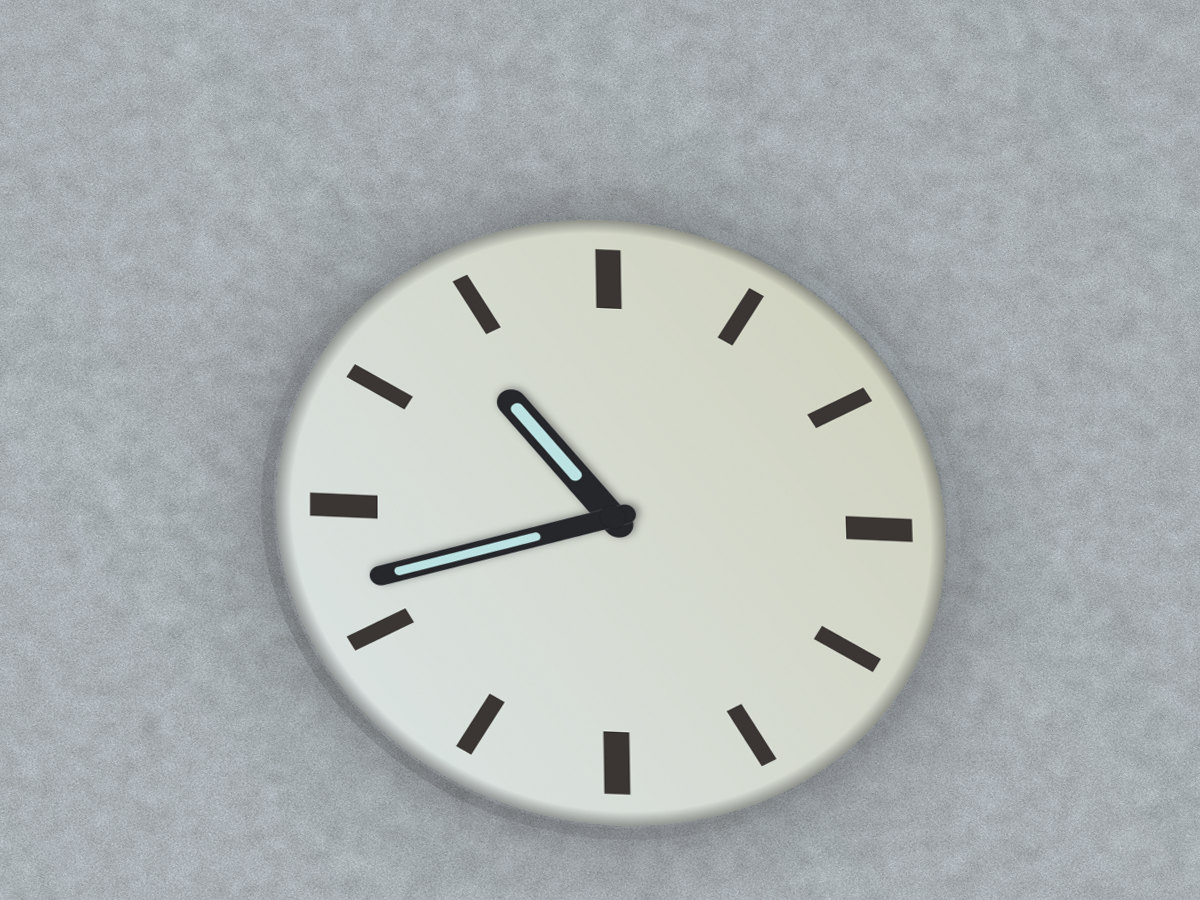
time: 10:42
